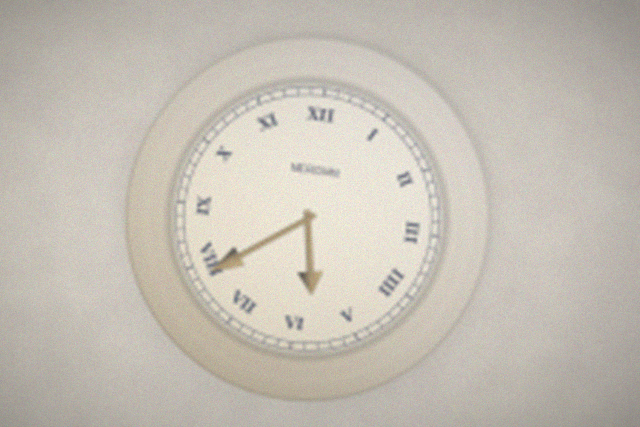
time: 5:39
